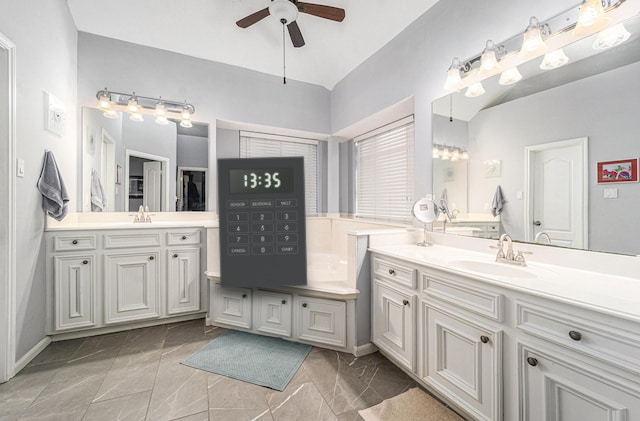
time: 13:35
